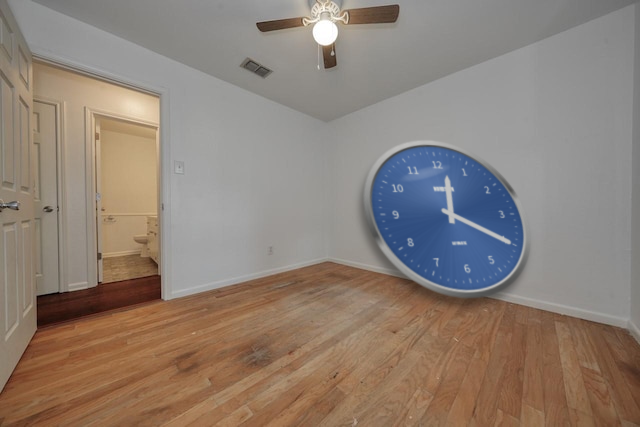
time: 12:20
